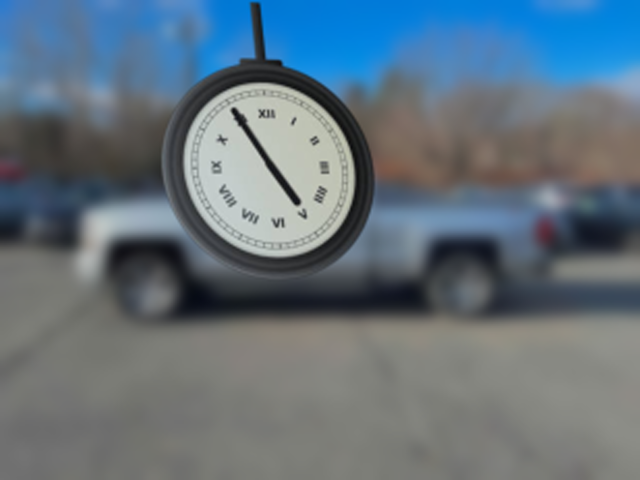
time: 4:55
